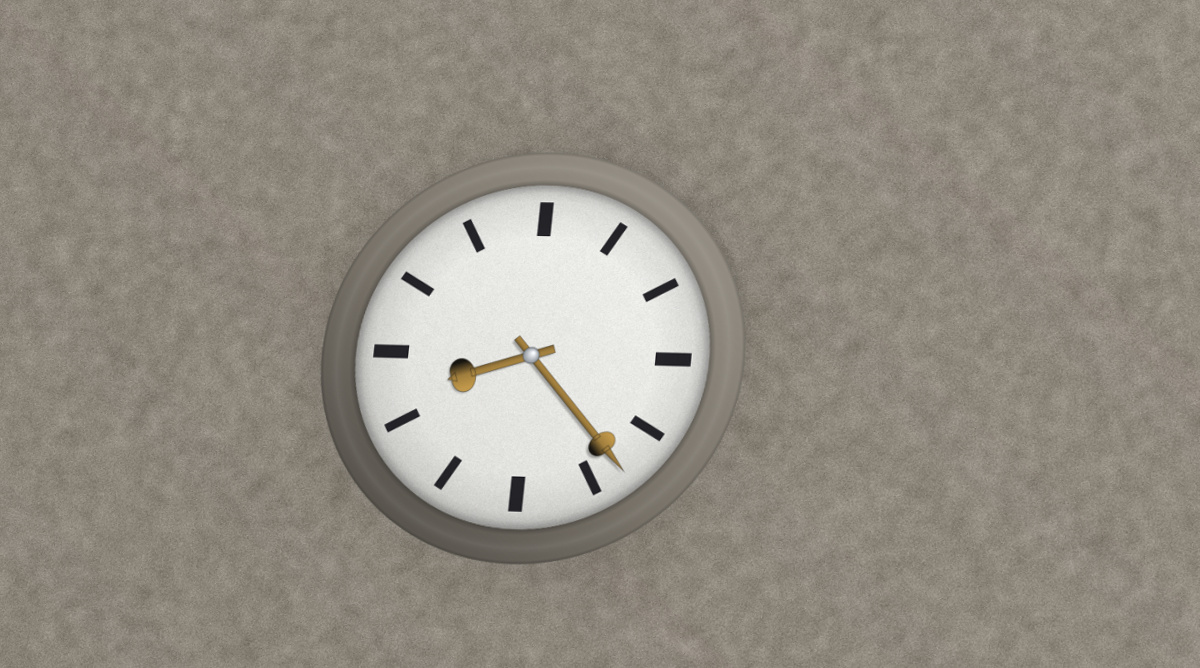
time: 8:23
